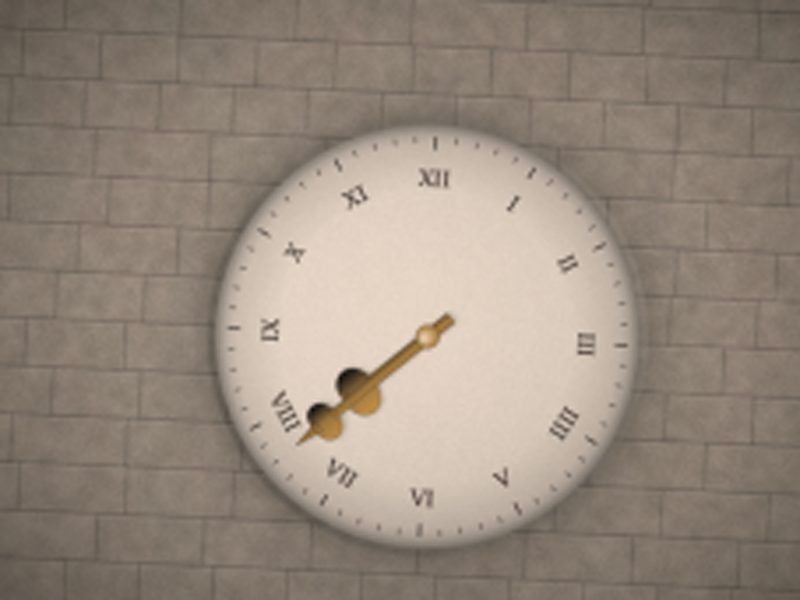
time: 7:38
